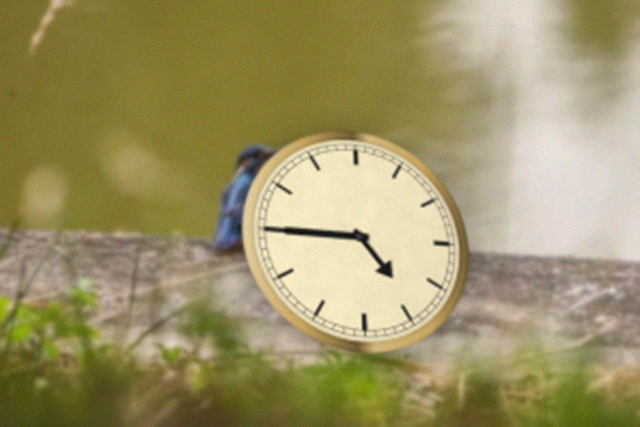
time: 4:45
